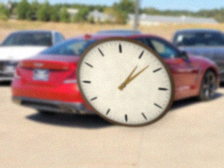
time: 1:08
